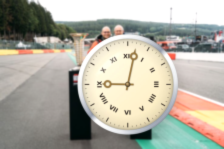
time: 9:02
